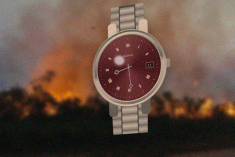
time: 8:29
